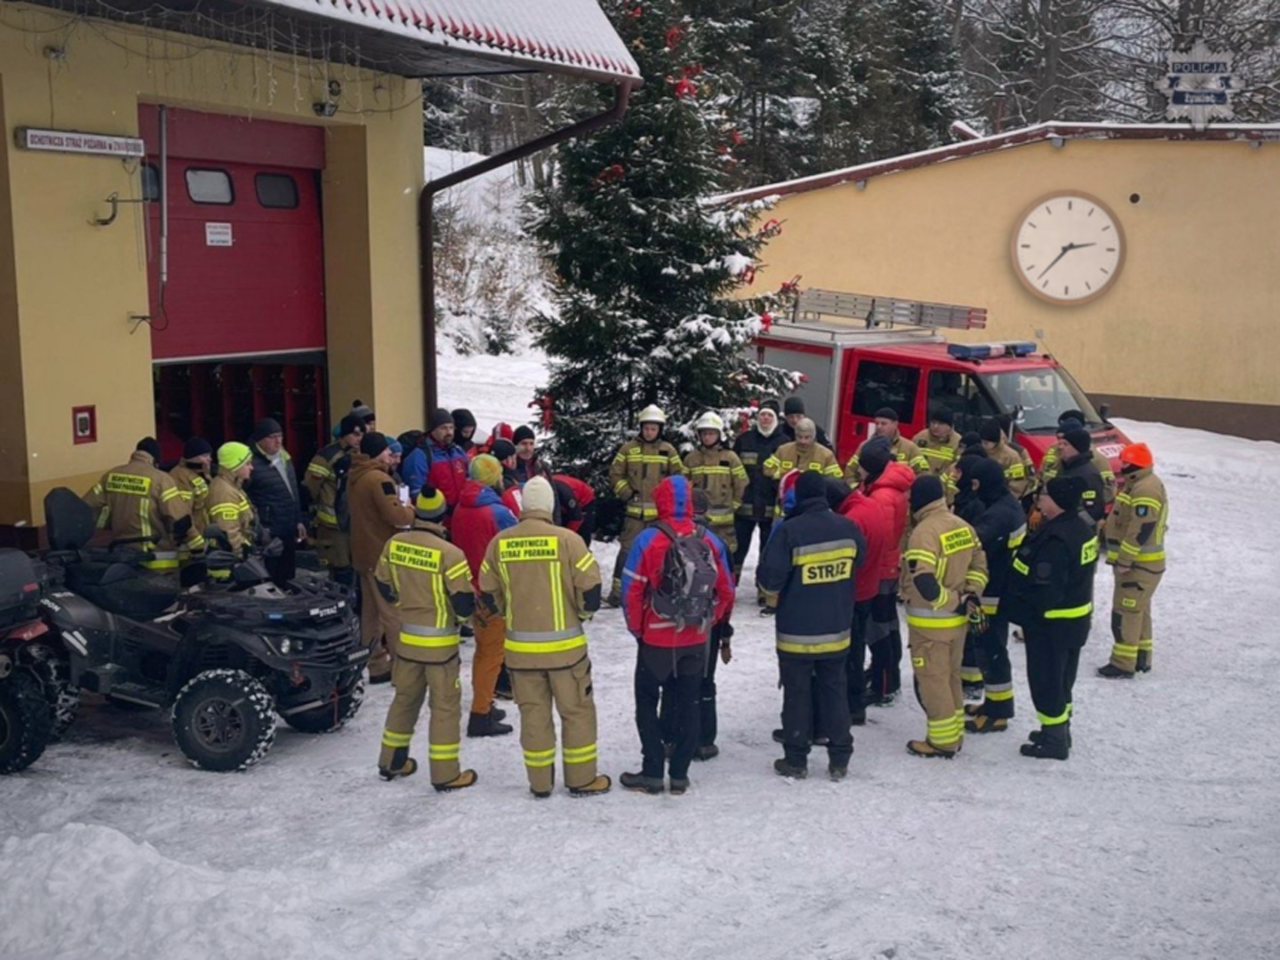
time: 2:37
